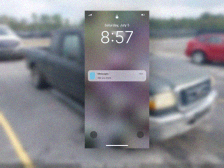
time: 8:57
